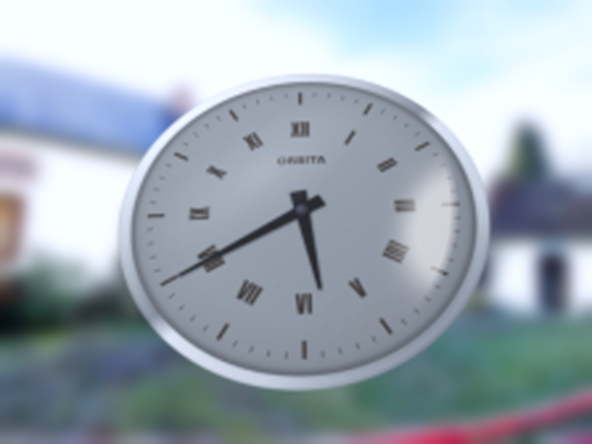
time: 5:40
